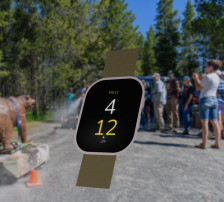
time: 4:12
